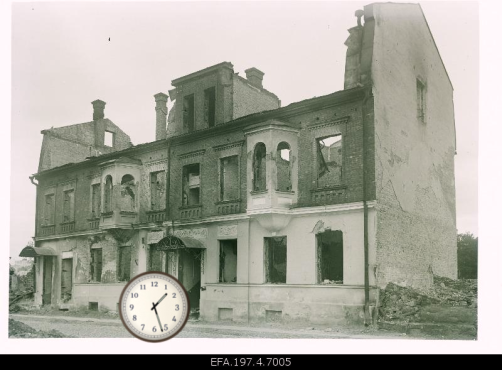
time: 1:27
